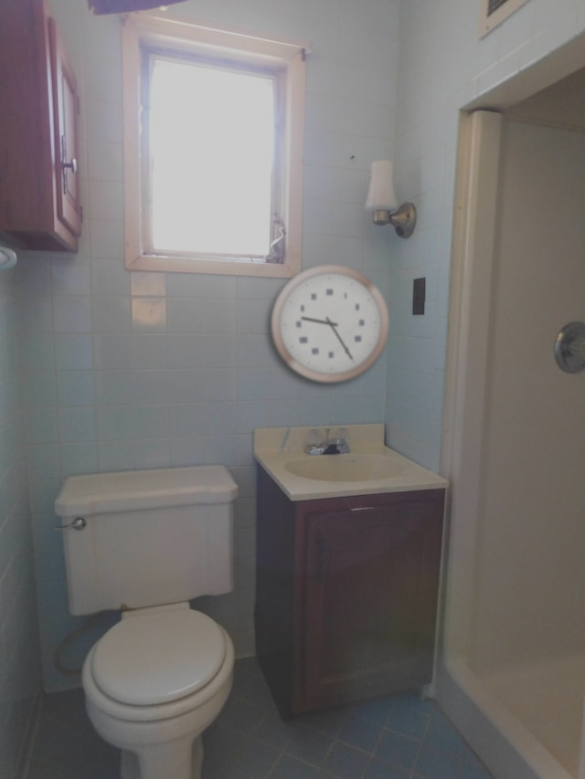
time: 9:25
